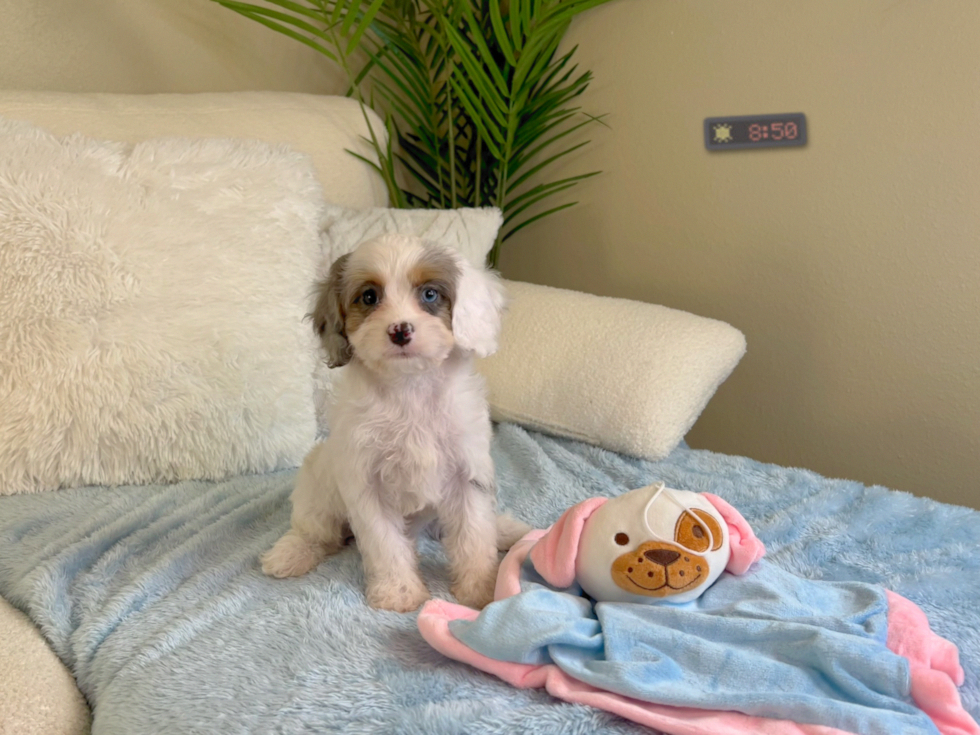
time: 8:50
